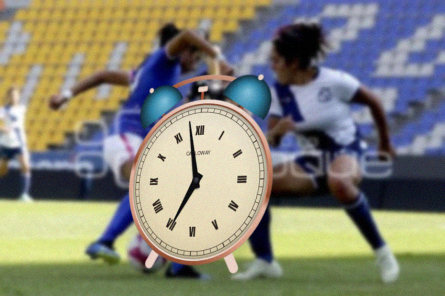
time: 6:58
